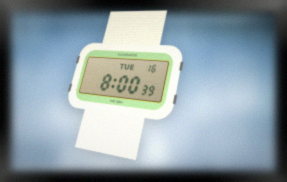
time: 8:00:39
